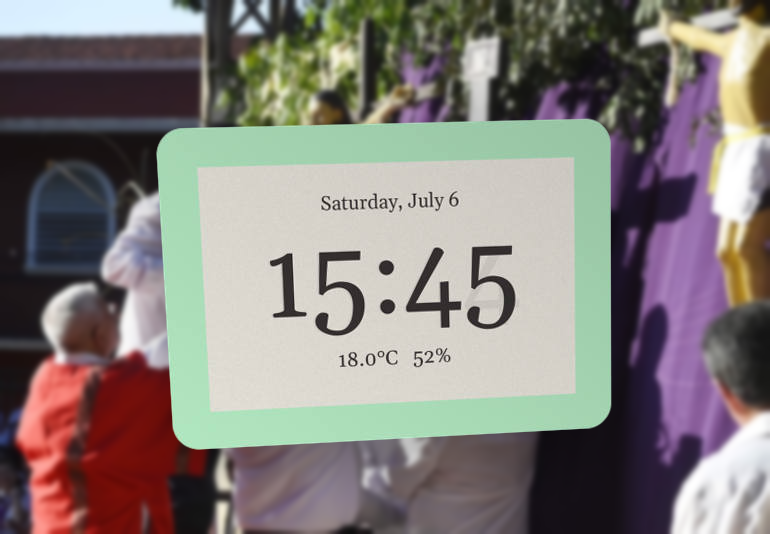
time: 15:45
